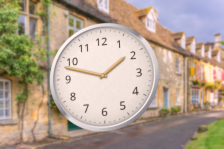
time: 1:48
